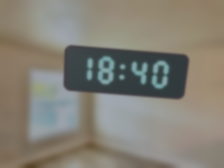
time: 18:40
